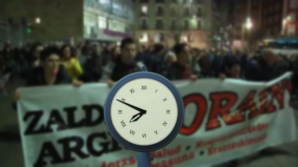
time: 7:49
